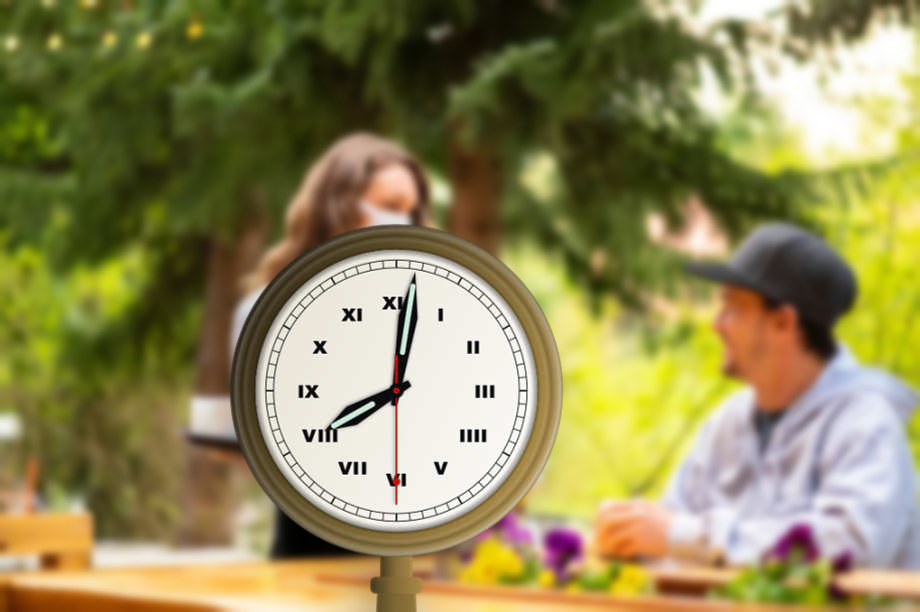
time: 8:01:30
